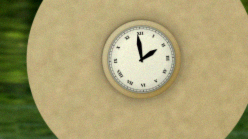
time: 1:59
